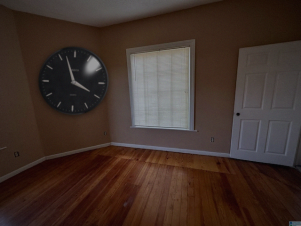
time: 3:57
